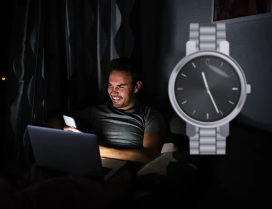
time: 11:26
